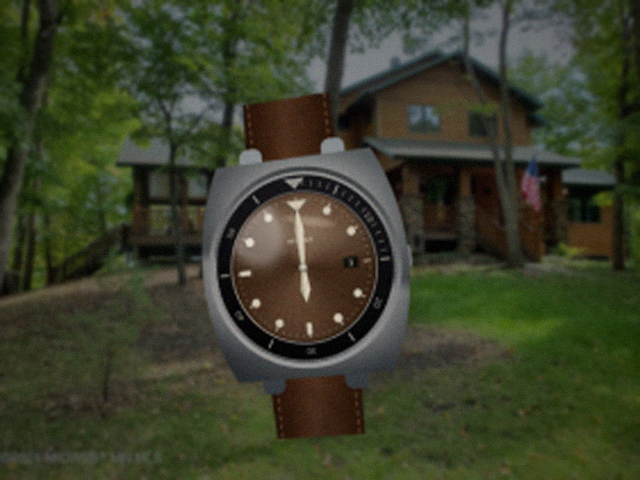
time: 6:00
